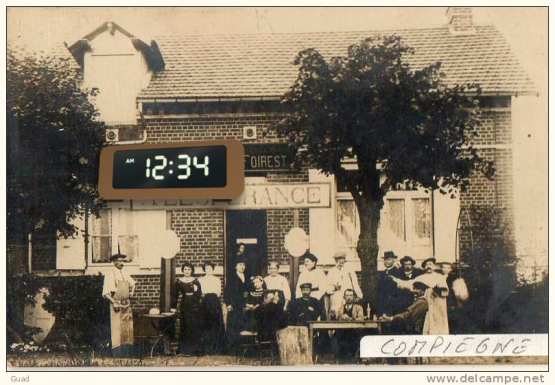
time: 12:34
